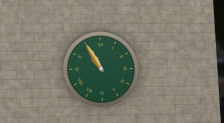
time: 10:55
